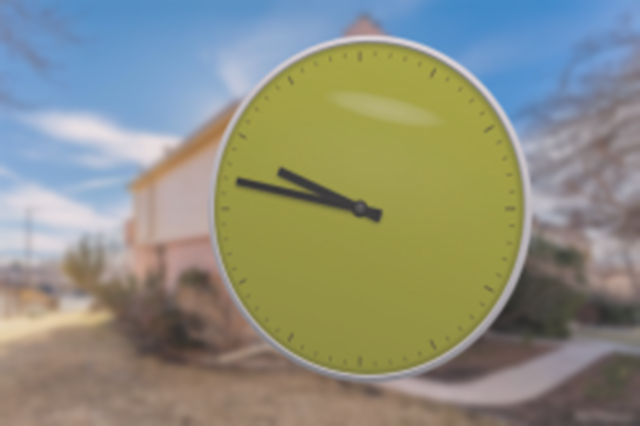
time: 9:47
